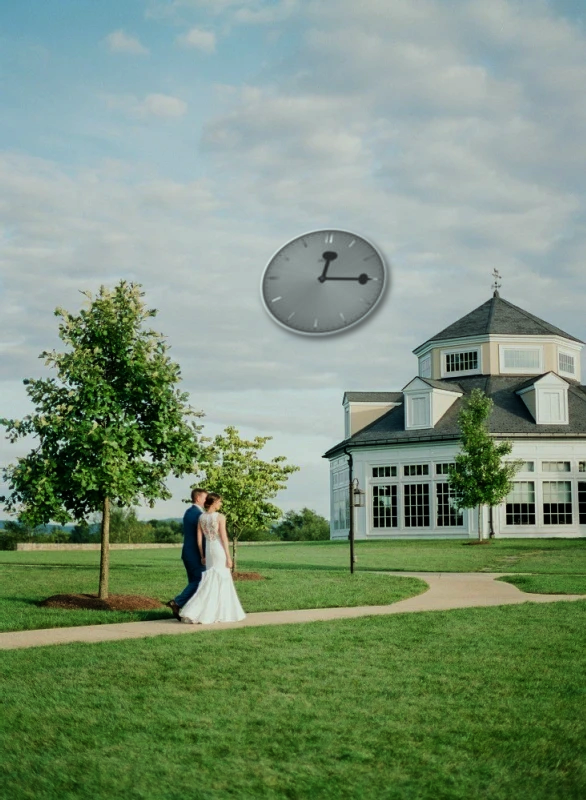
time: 12:15
